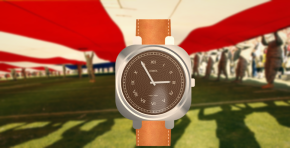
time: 2:55
